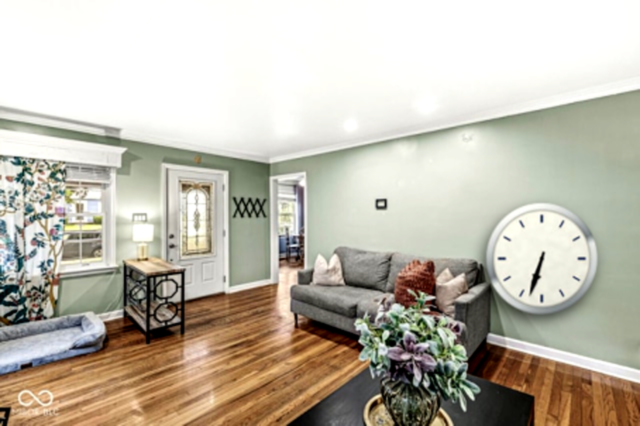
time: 6:33
